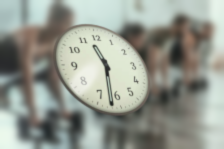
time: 11:32
